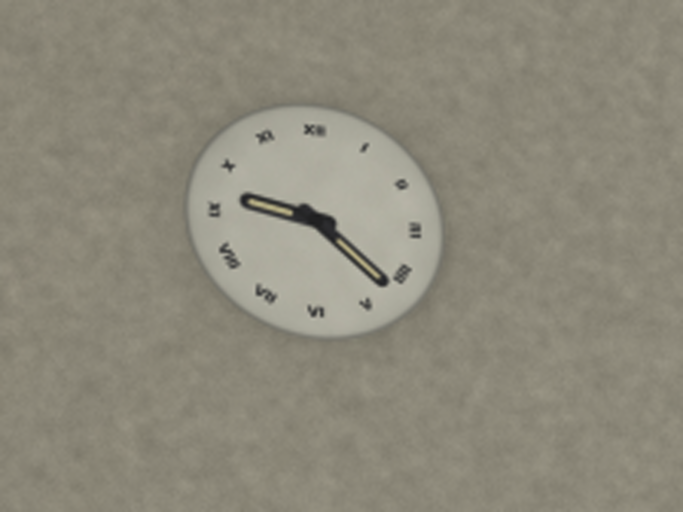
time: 9:22
